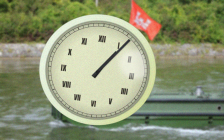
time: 1:06
